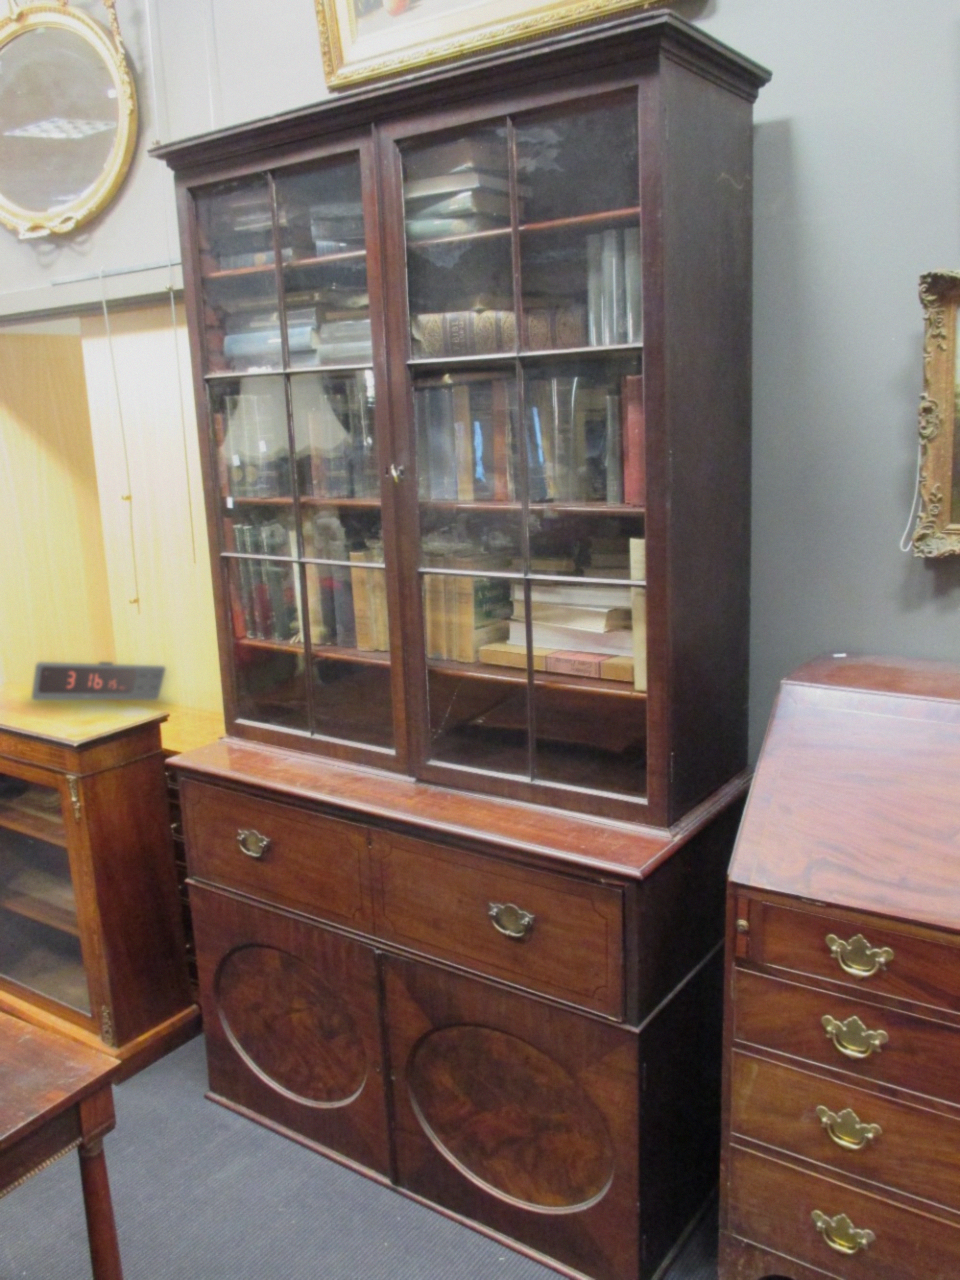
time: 3:16
